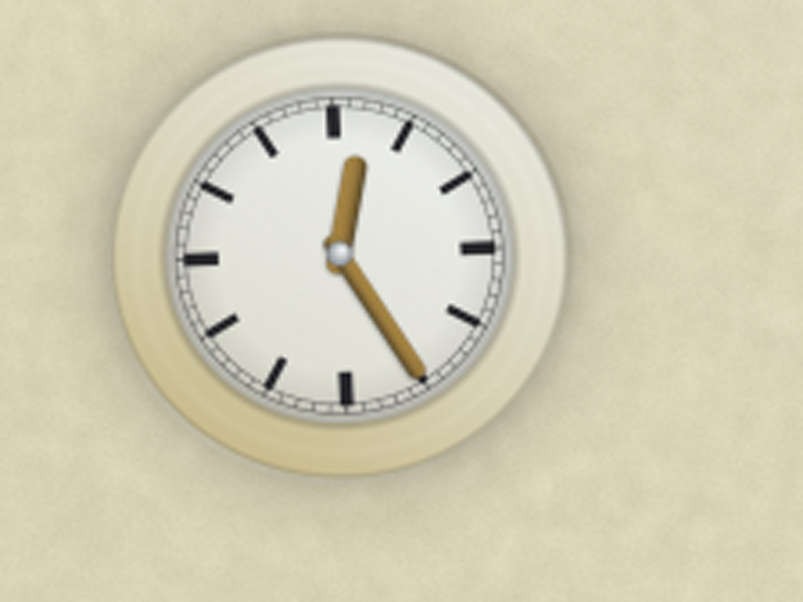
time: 12:25
